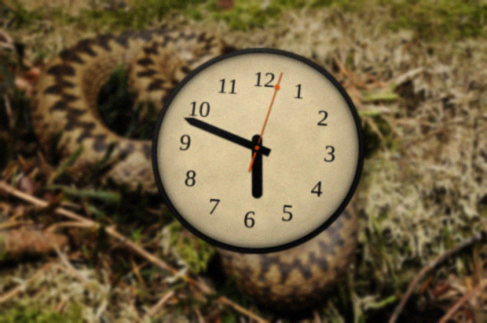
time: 5:48:02
